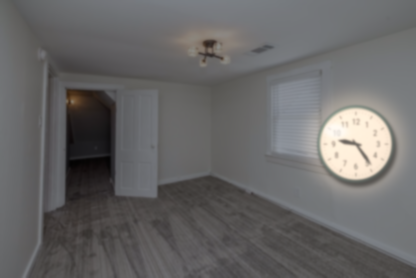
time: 9:24
